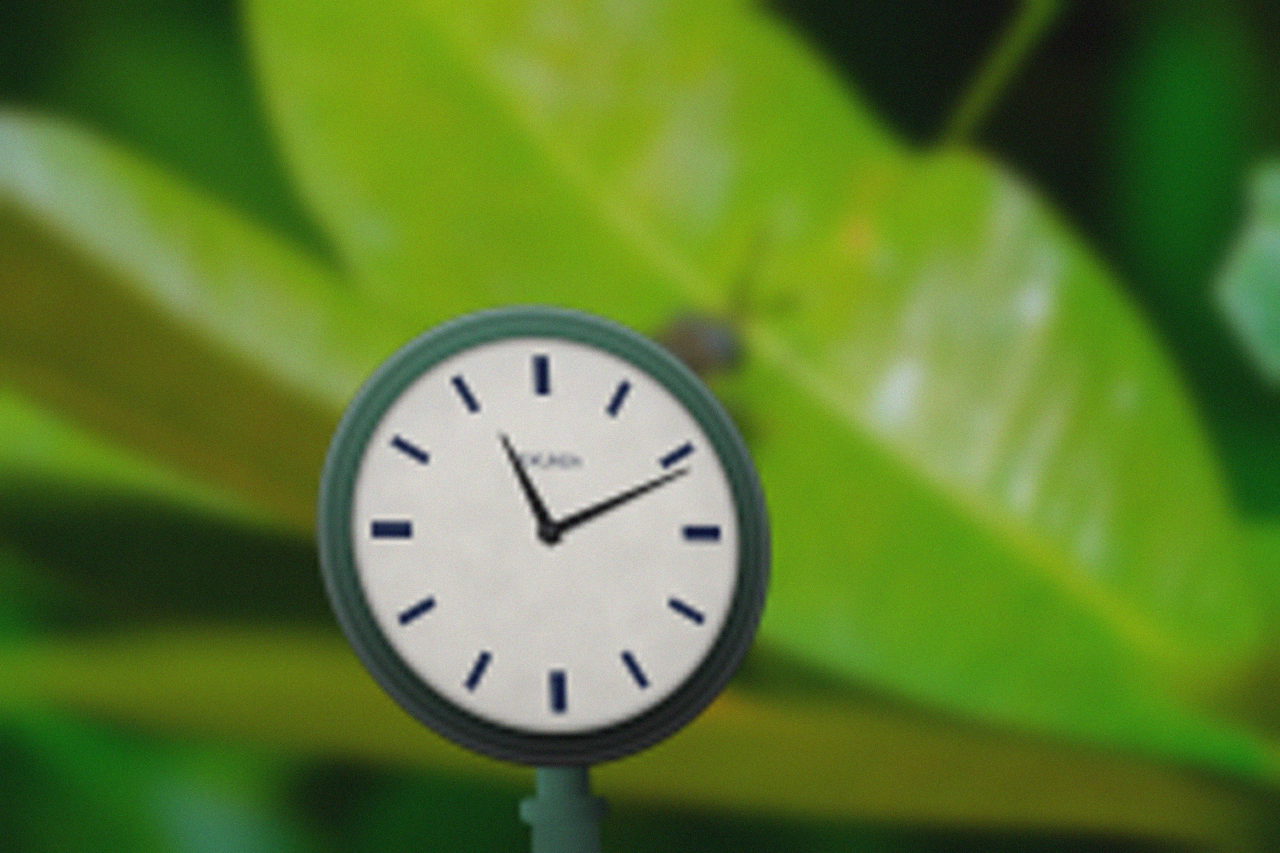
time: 11:11
